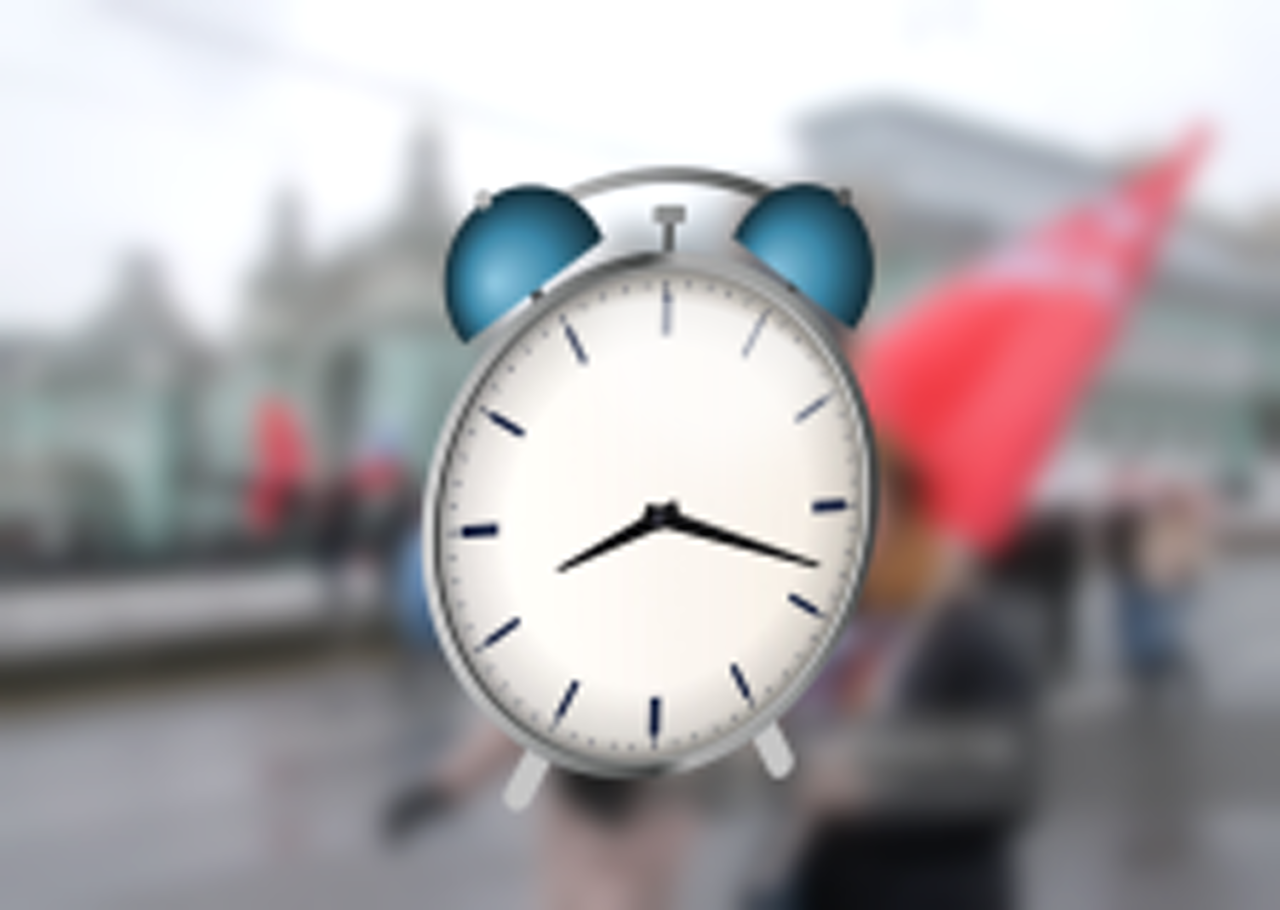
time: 8:18
